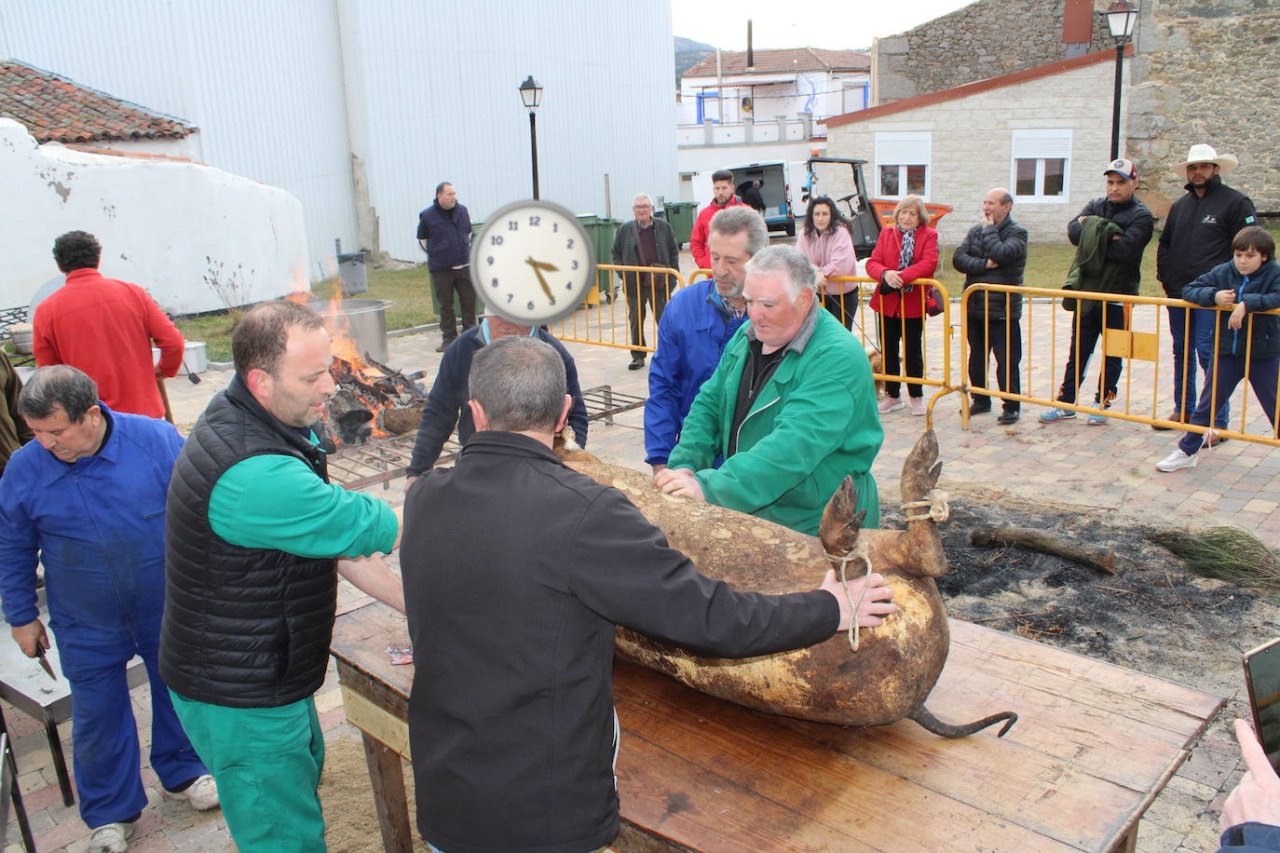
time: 3:25
